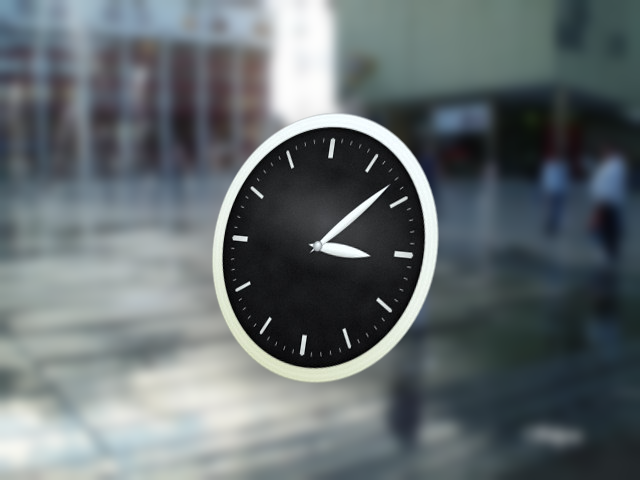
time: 3:08
